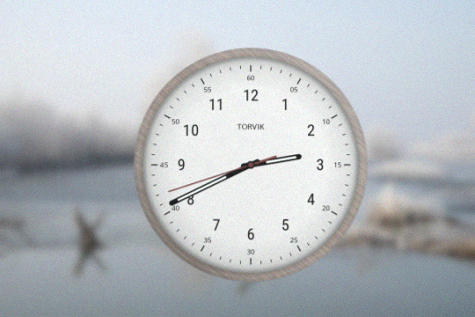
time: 2:40:42
